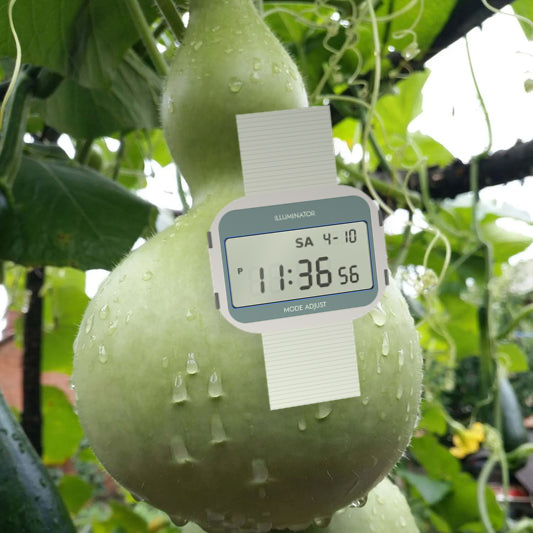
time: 11:36:56
